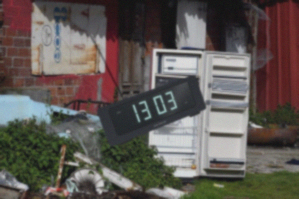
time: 13:03
